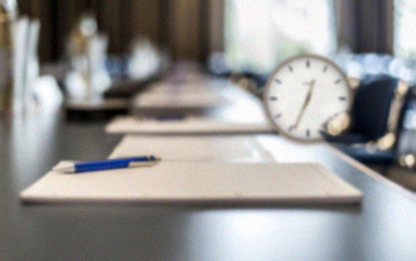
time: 12:34
